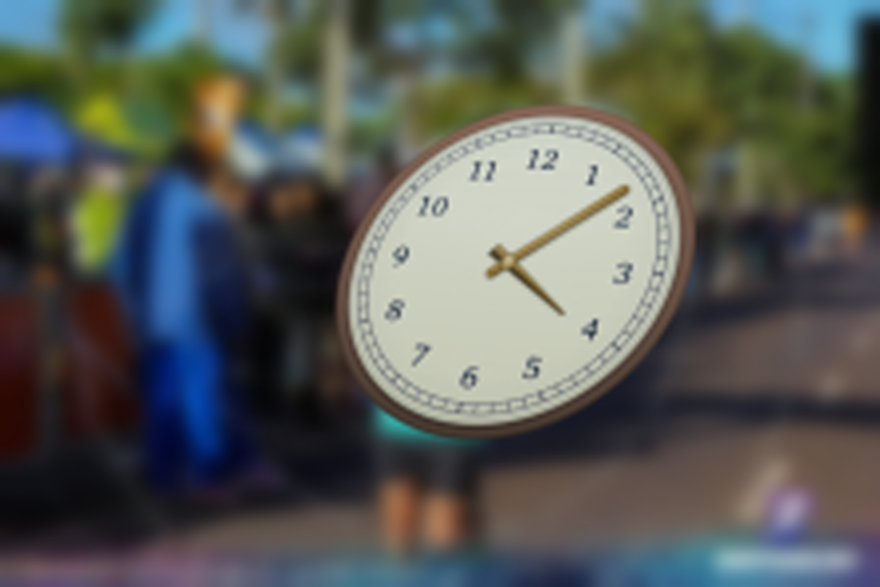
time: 4:08
